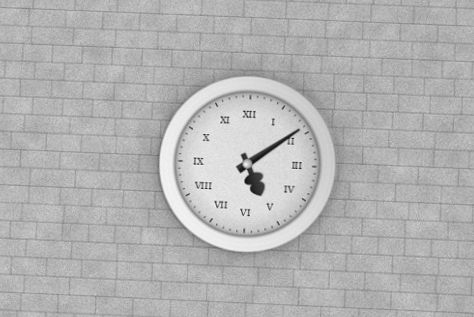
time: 5:09
